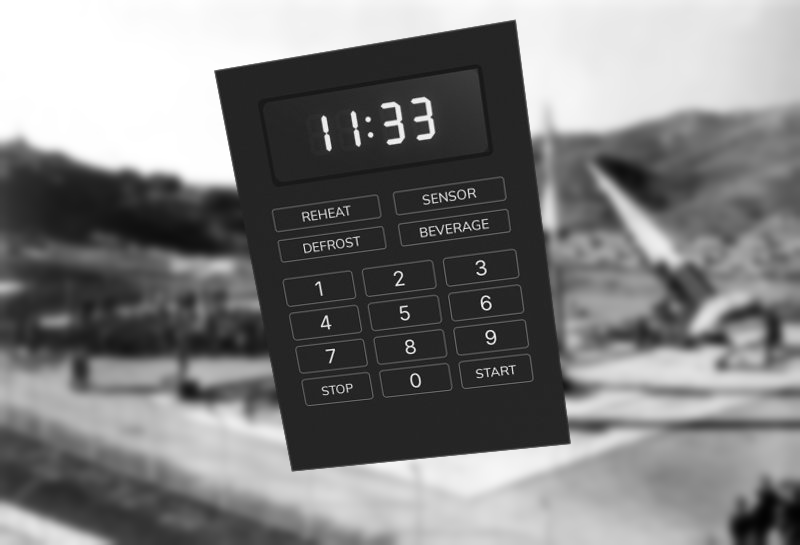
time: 11:33
